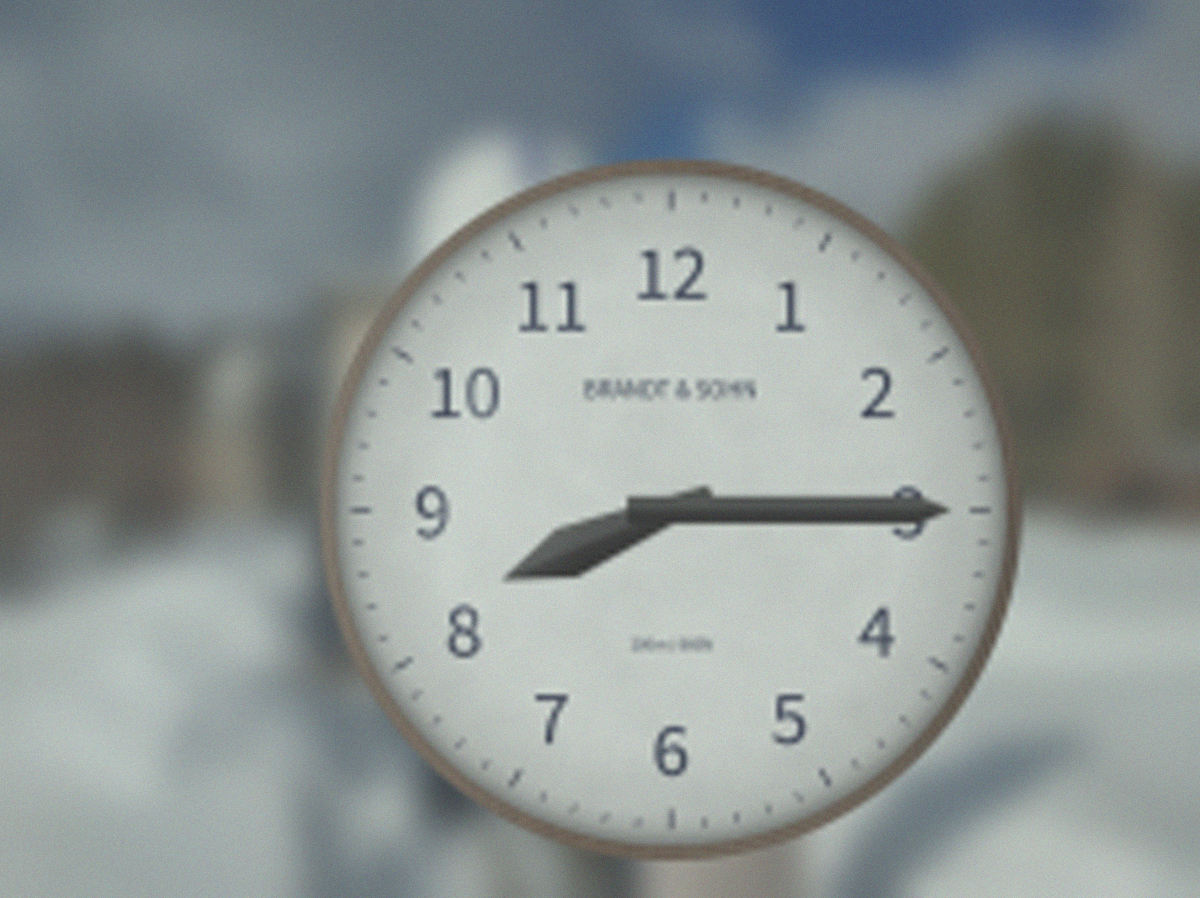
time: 8:15
